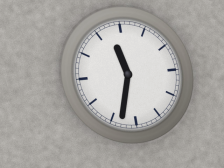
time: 11:33
